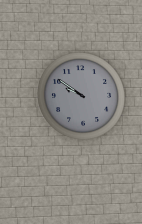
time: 9:51
